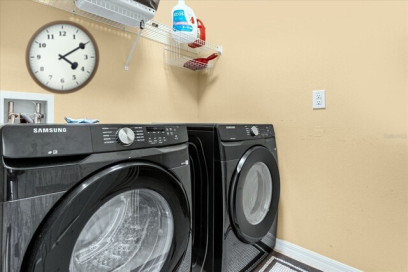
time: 4:10
